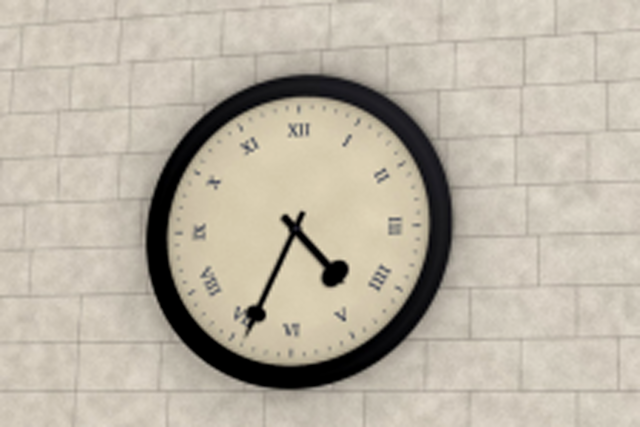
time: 4:34
